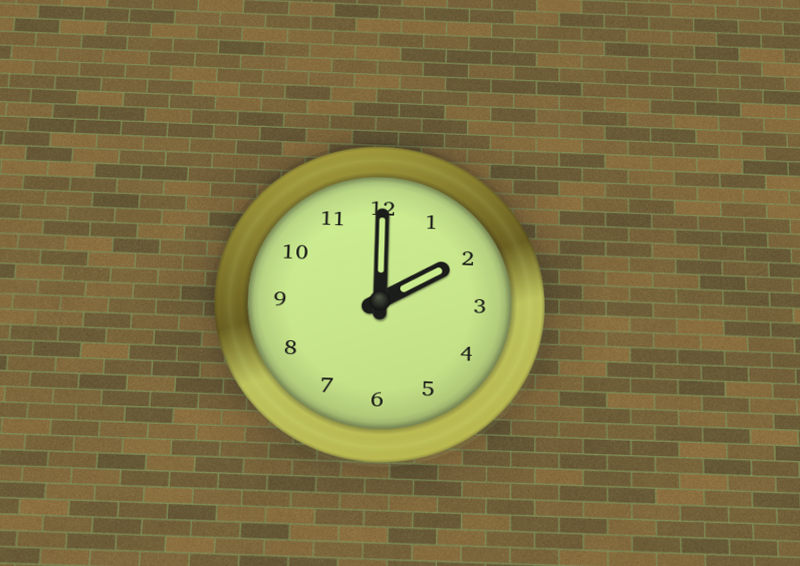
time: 2:00
